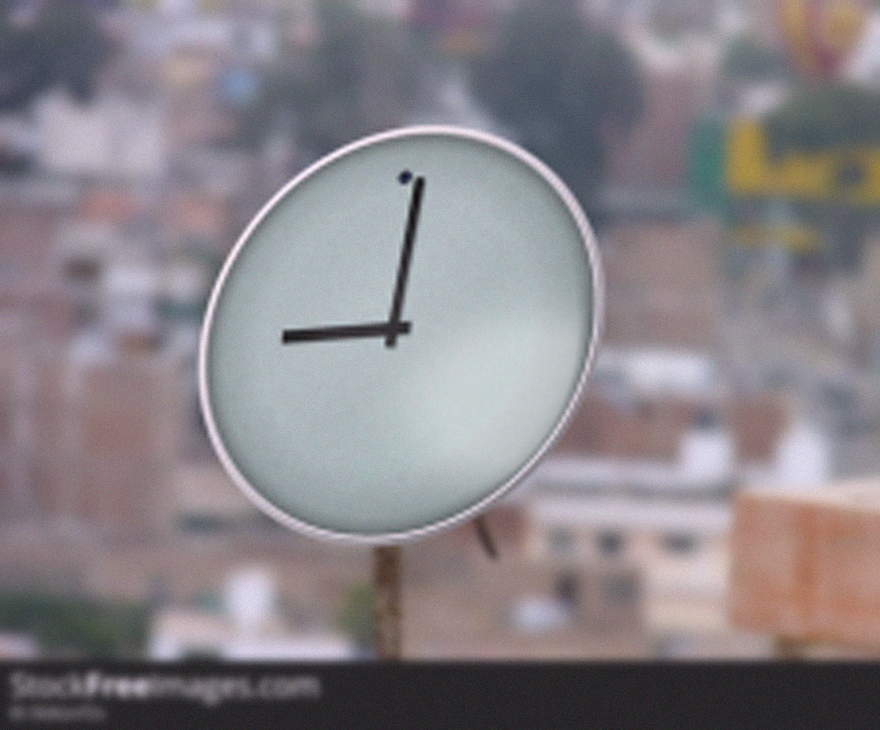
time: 9:01
